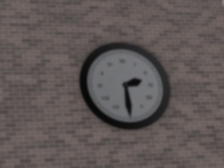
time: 2:30
